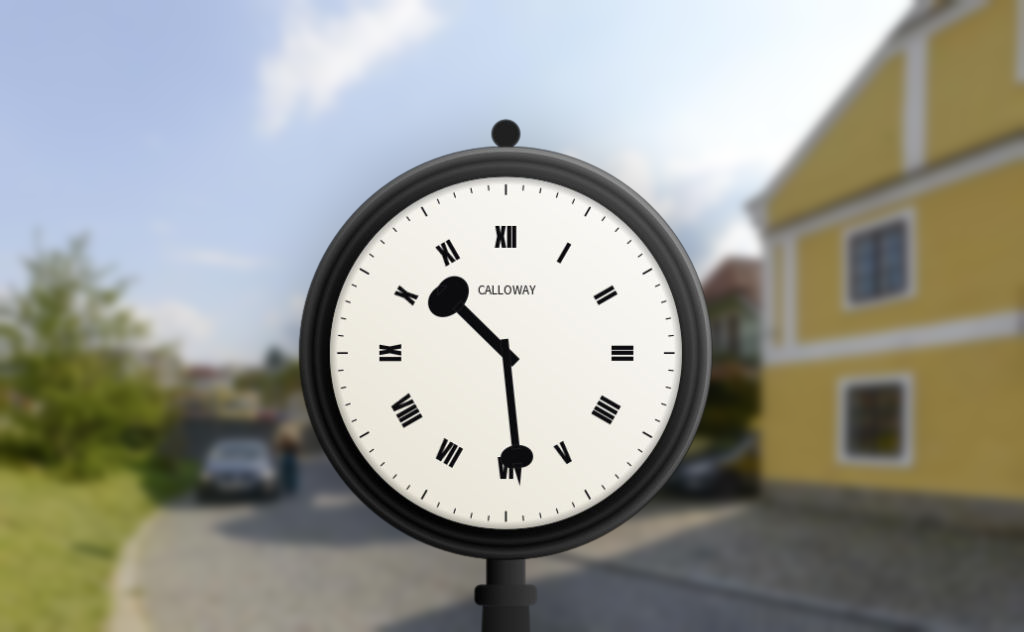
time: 10:29
